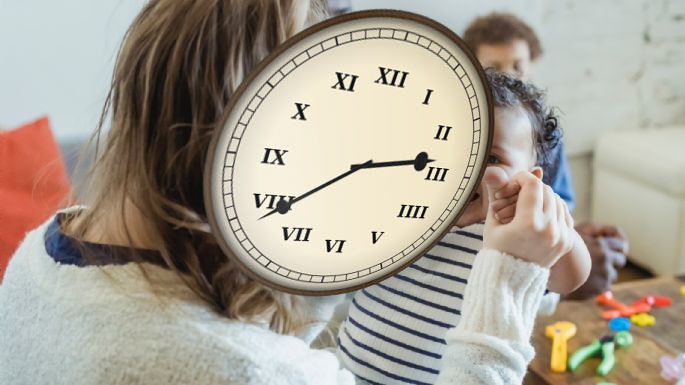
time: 2:39
